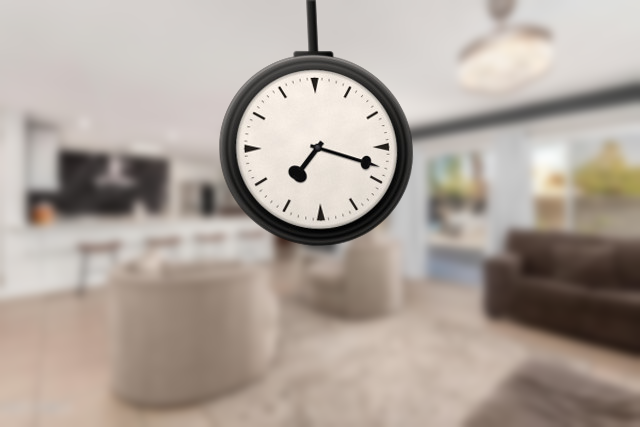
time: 7:18
